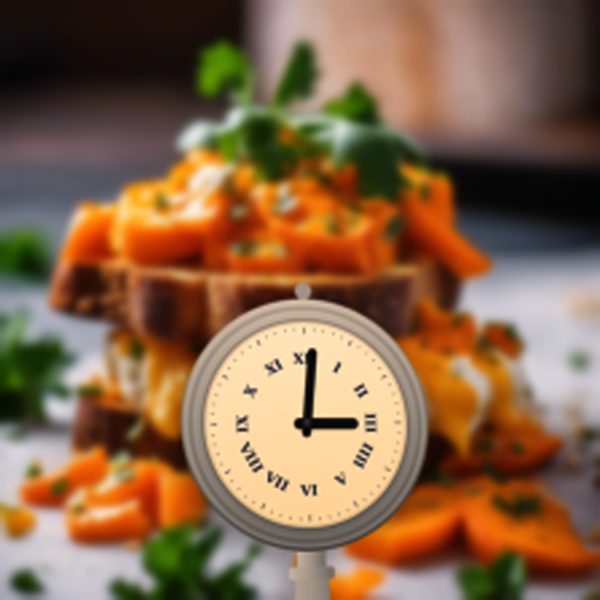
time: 3:01
